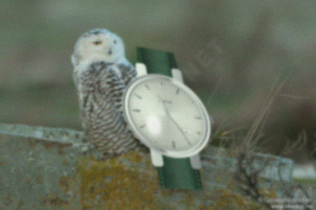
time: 11:25
